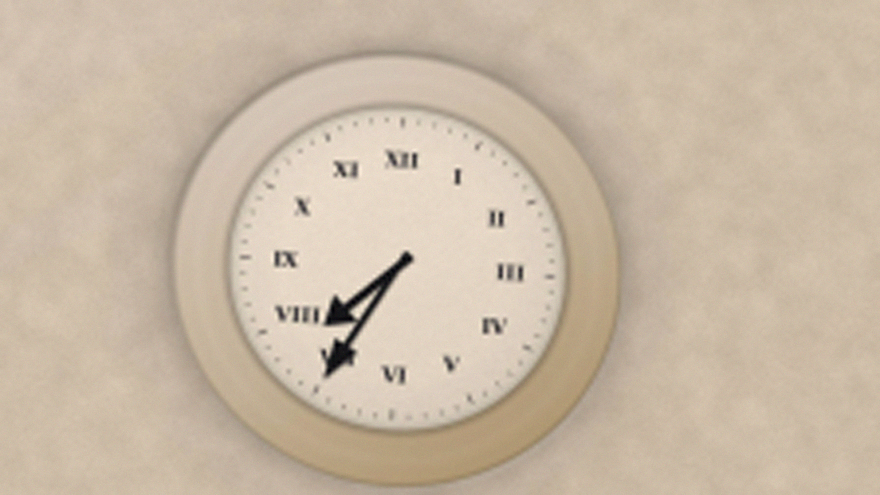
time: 7:35
